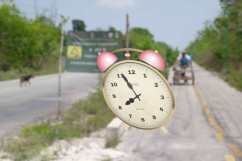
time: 7:56
